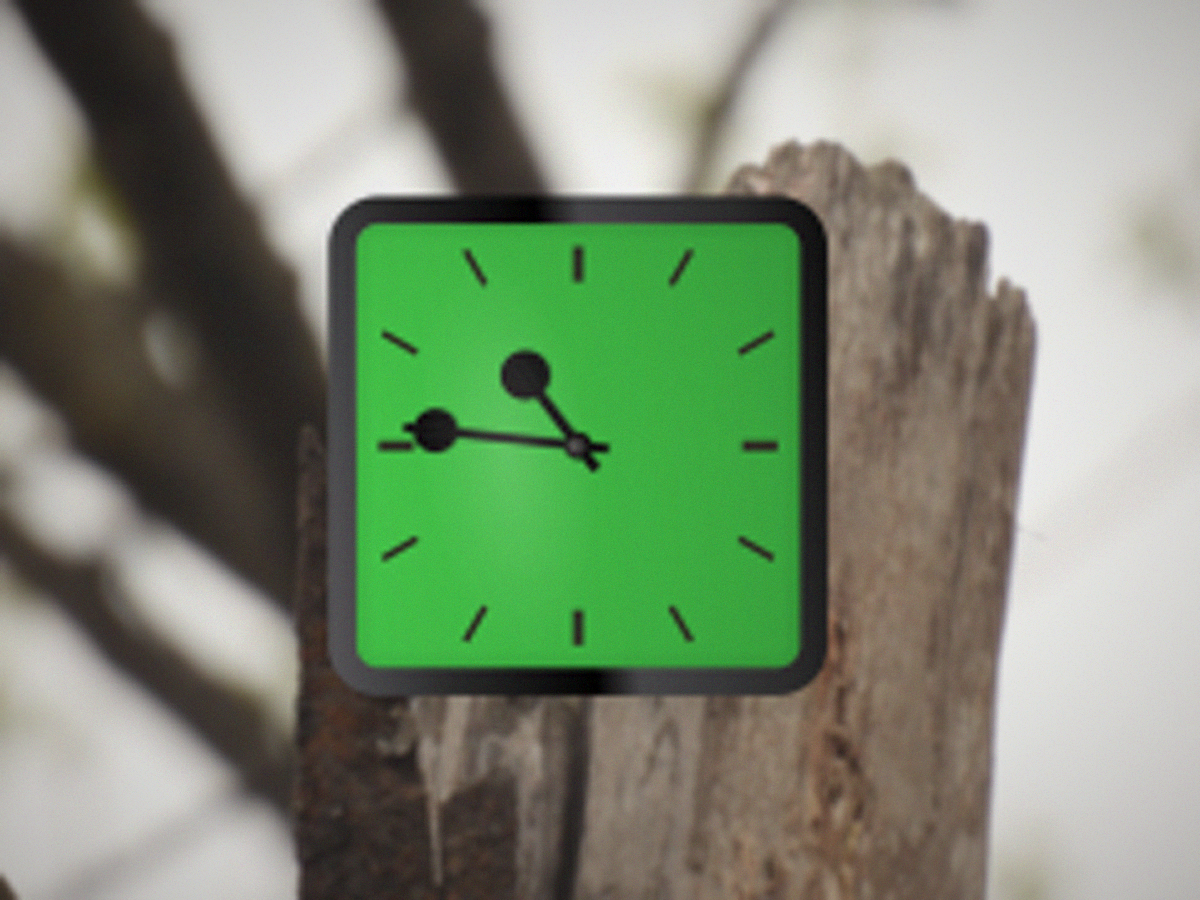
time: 10:46
